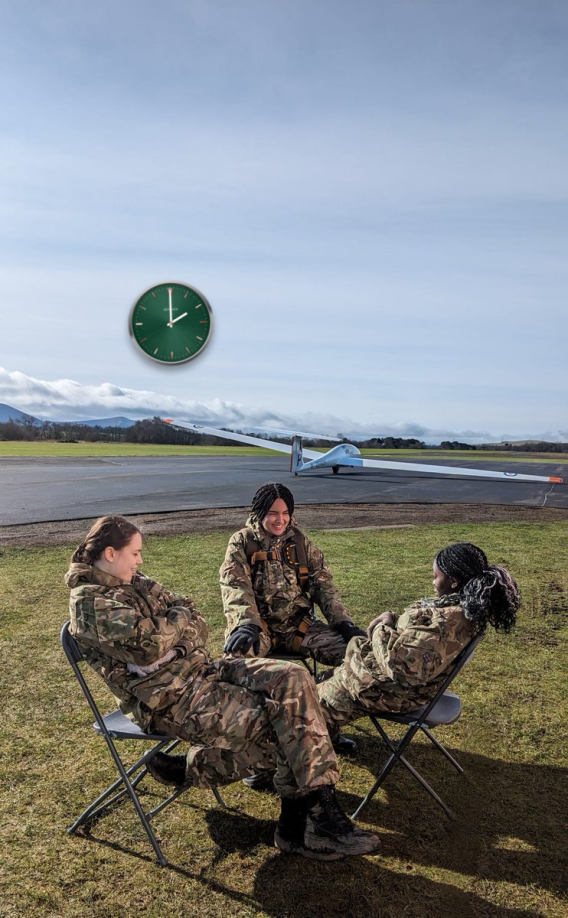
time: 2:00
